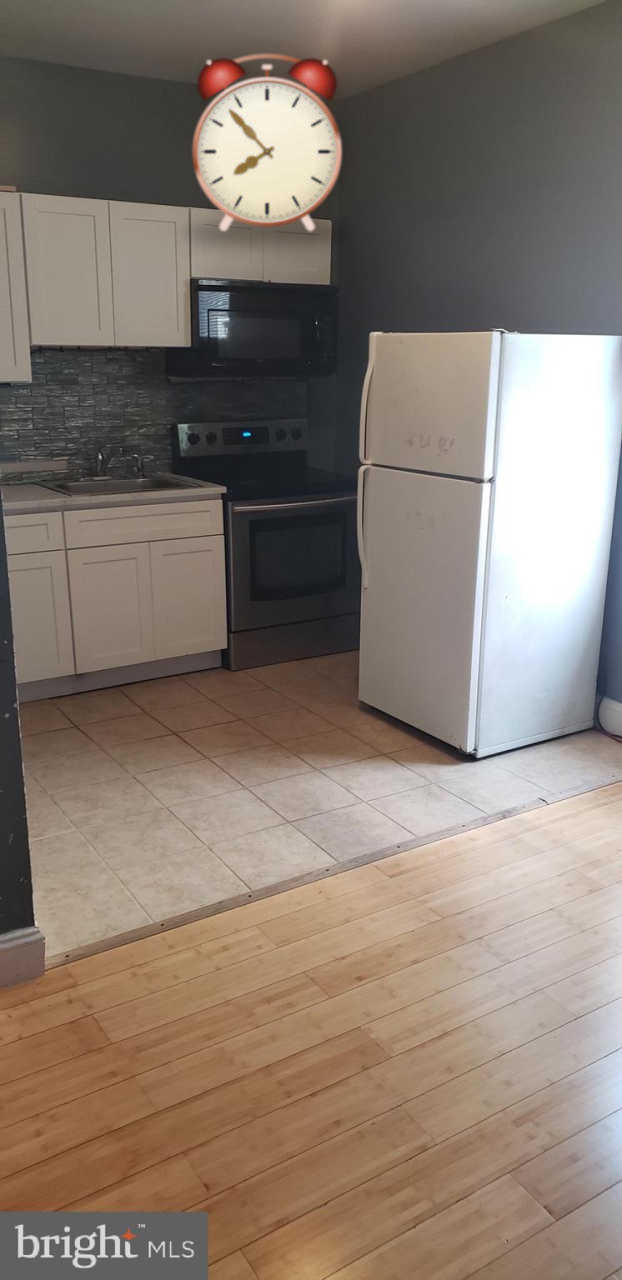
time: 7:53
